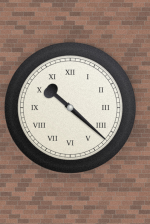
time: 10:22
